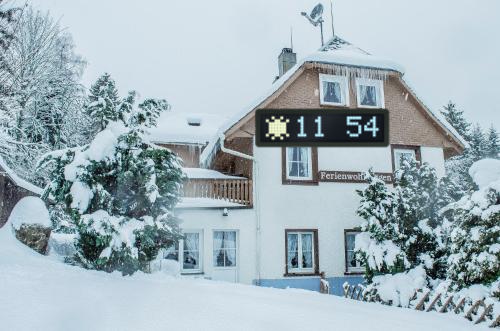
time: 11:54
